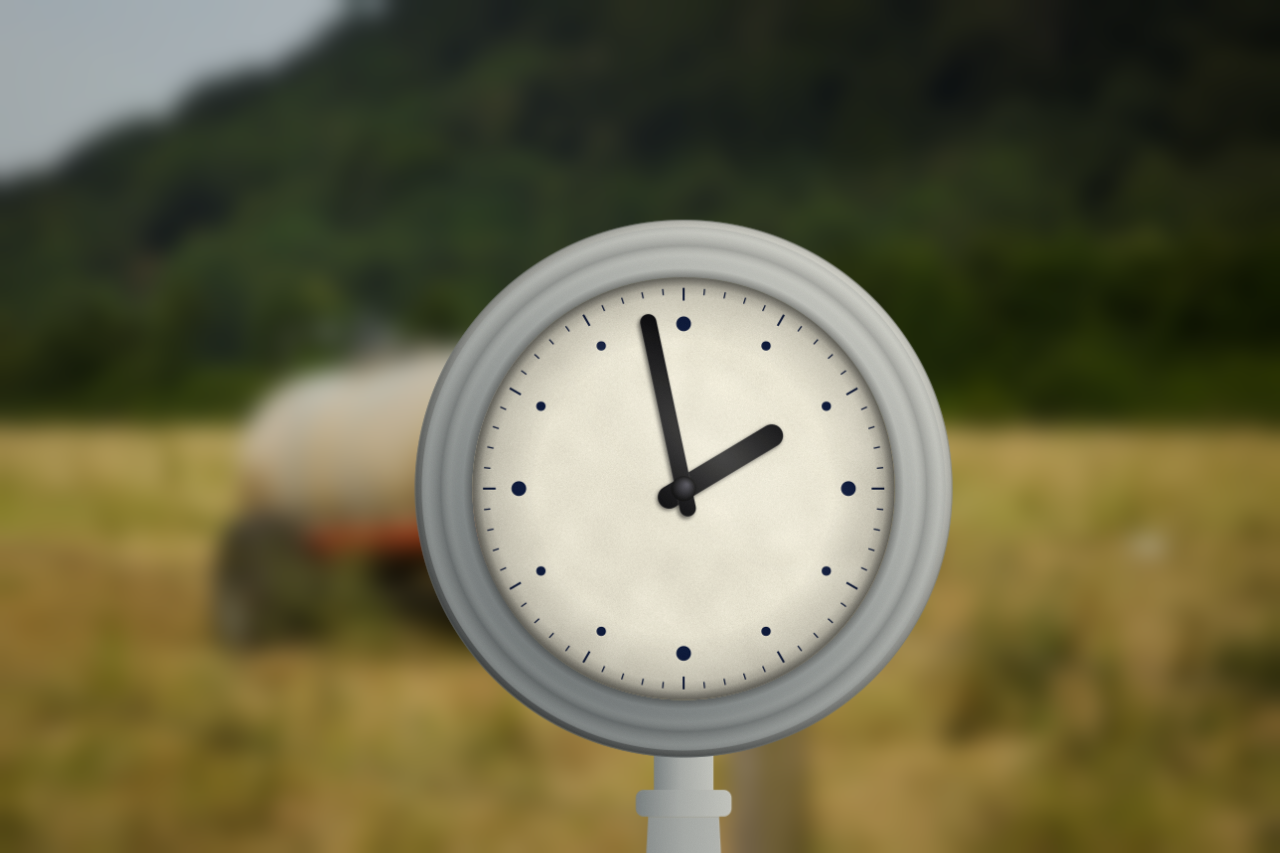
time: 1:58
